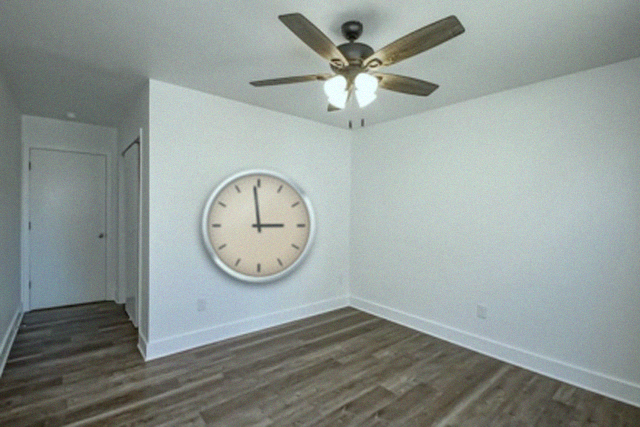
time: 2:59
